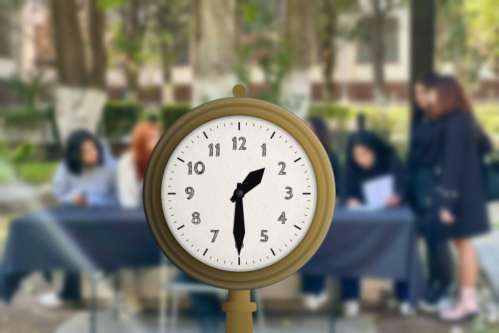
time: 1:30
